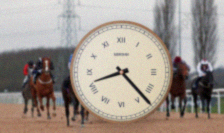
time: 8:23
